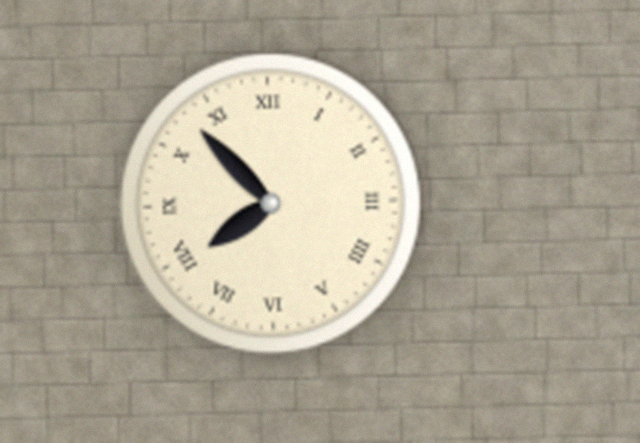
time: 7:53
